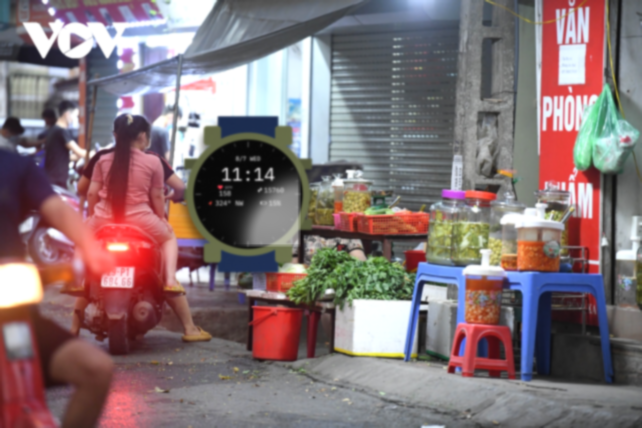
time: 11:14
